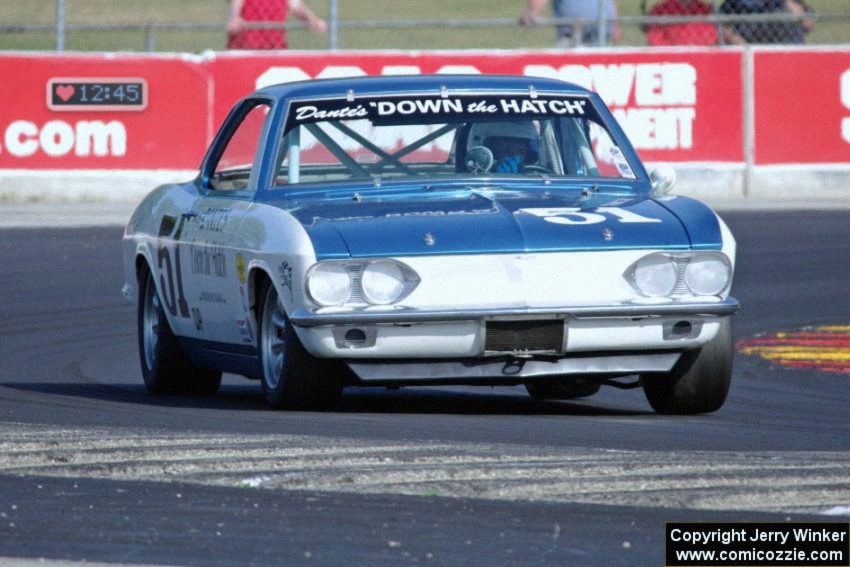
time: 12:45
